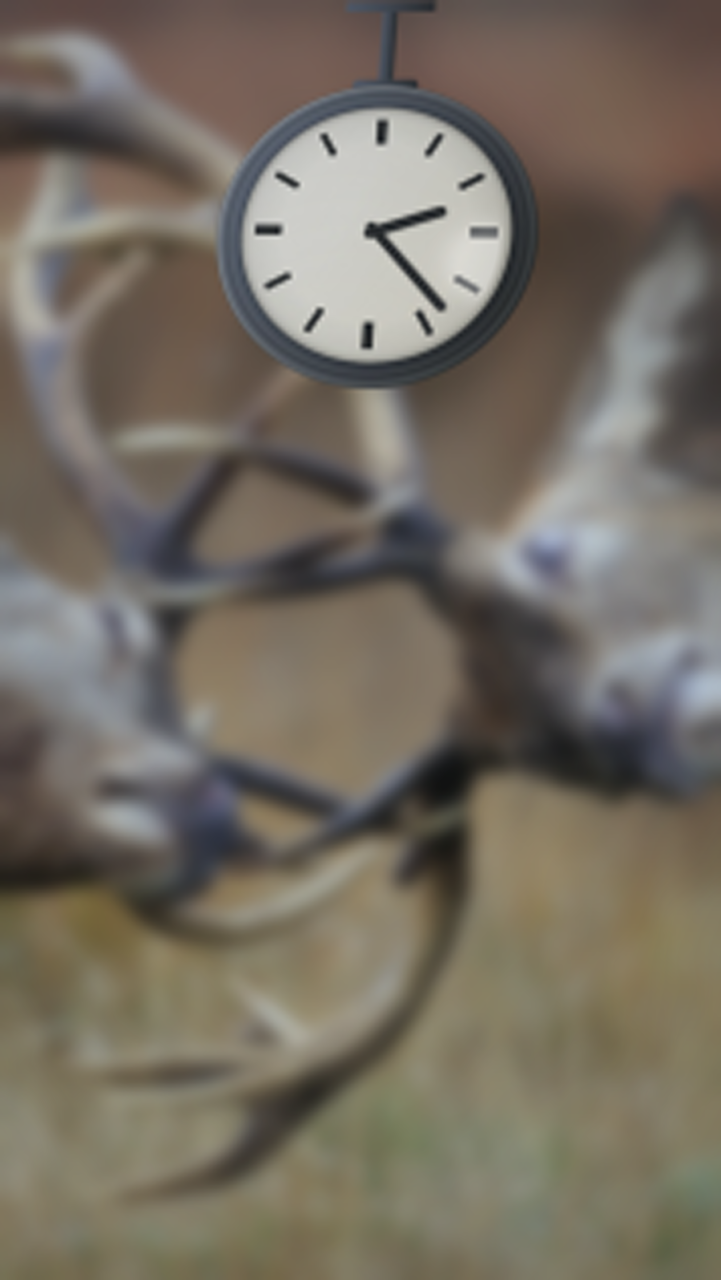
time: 2:23
